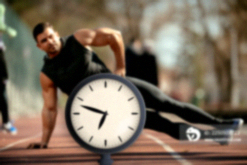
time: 6:48
